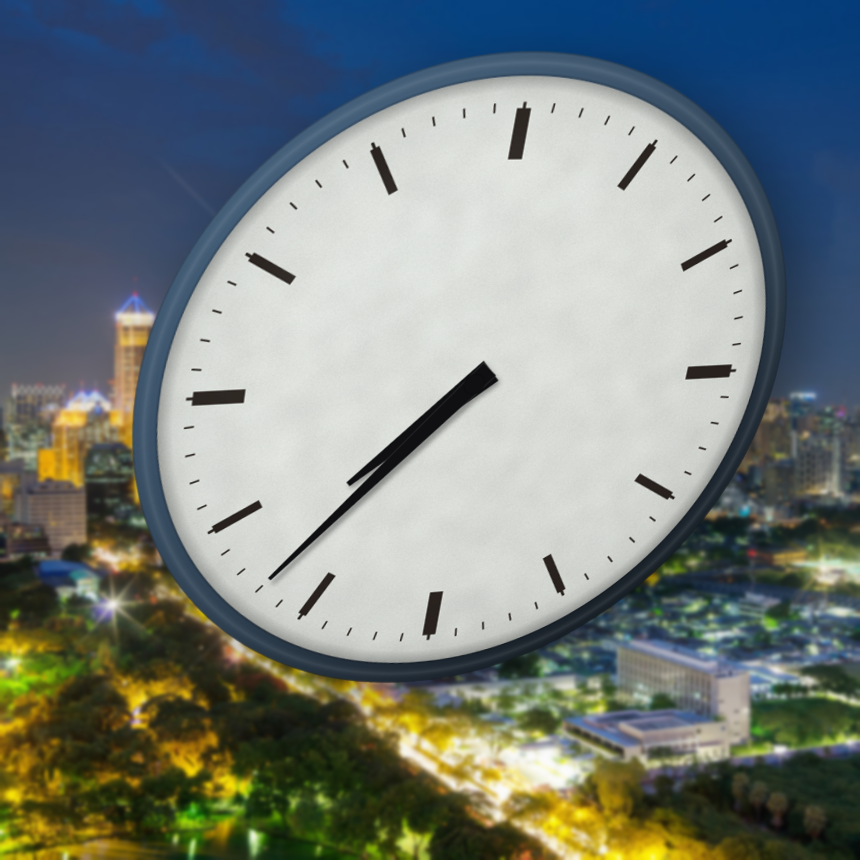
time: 7:37
